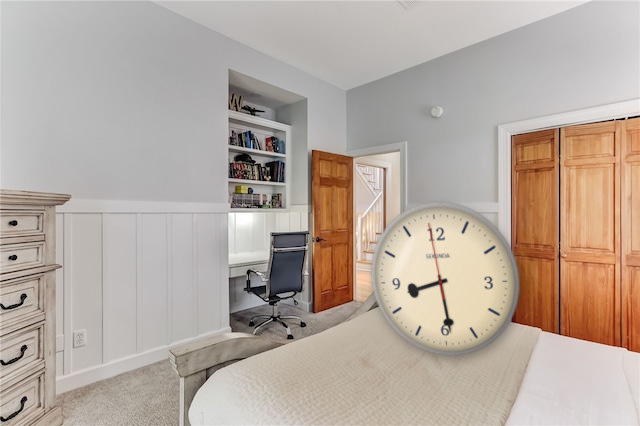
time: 8:28:59
